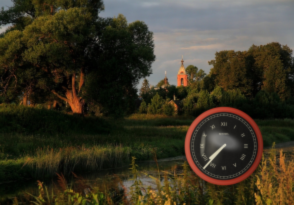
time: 7:37
